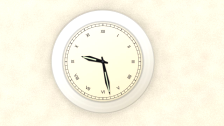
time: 9:28
